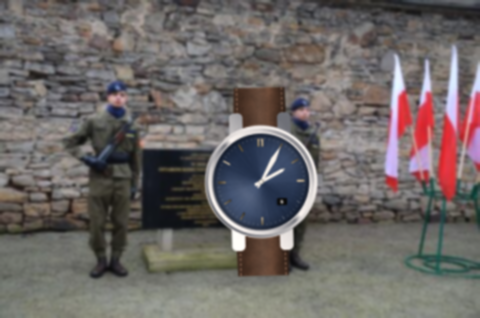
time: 2:05
